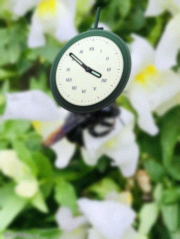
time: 3:51
